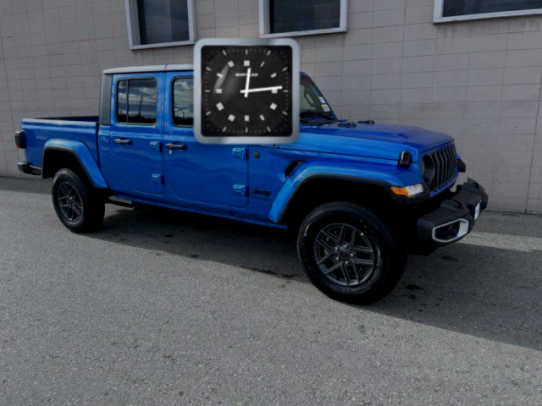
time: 12:14
